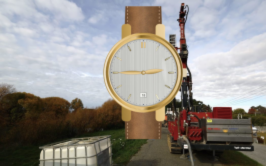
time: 2:45
